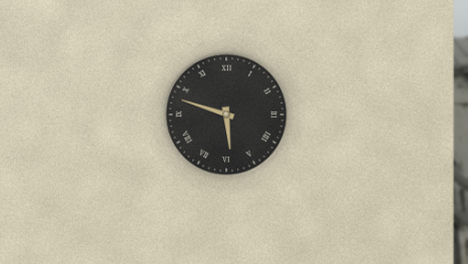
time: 5:48
